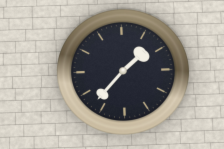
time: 1:37
